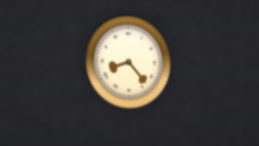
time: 8:23
